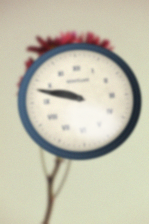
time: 9:48
